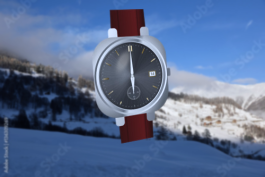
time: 6:00
